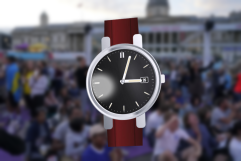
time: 3:03
